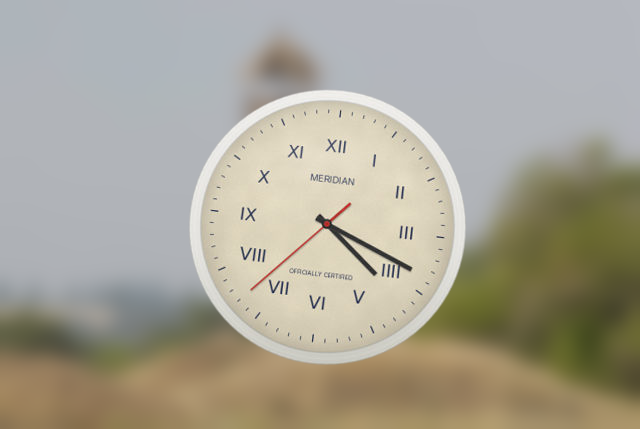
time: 4:18:37
